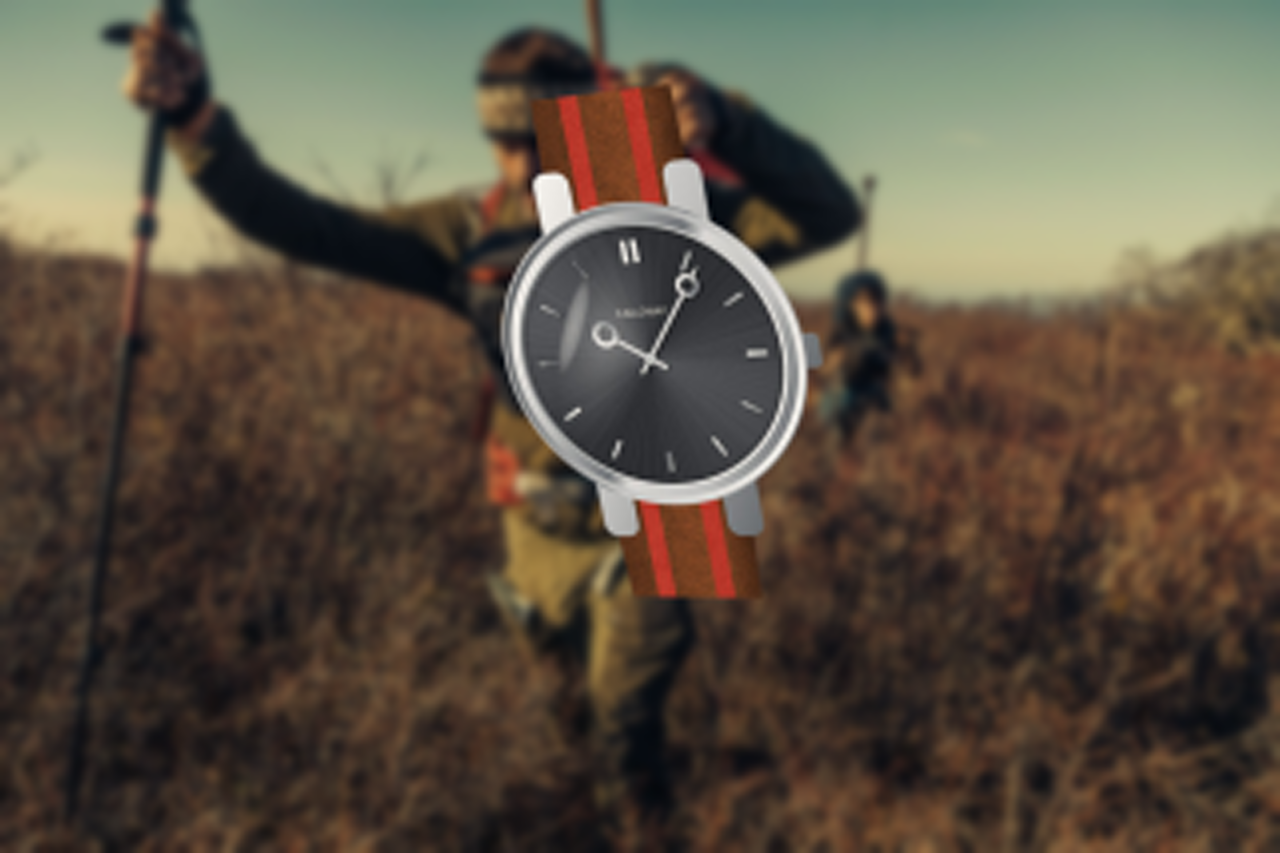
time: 10:06
